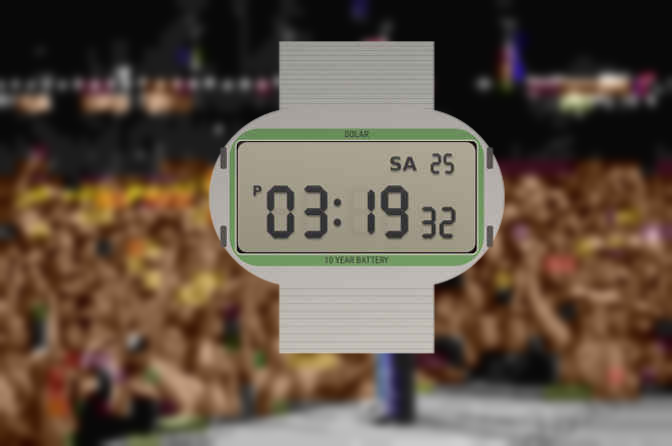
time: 3:19:32
